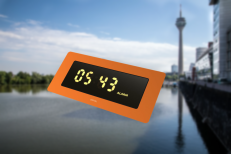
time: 5:43
